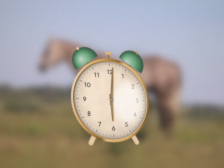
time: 6:01
